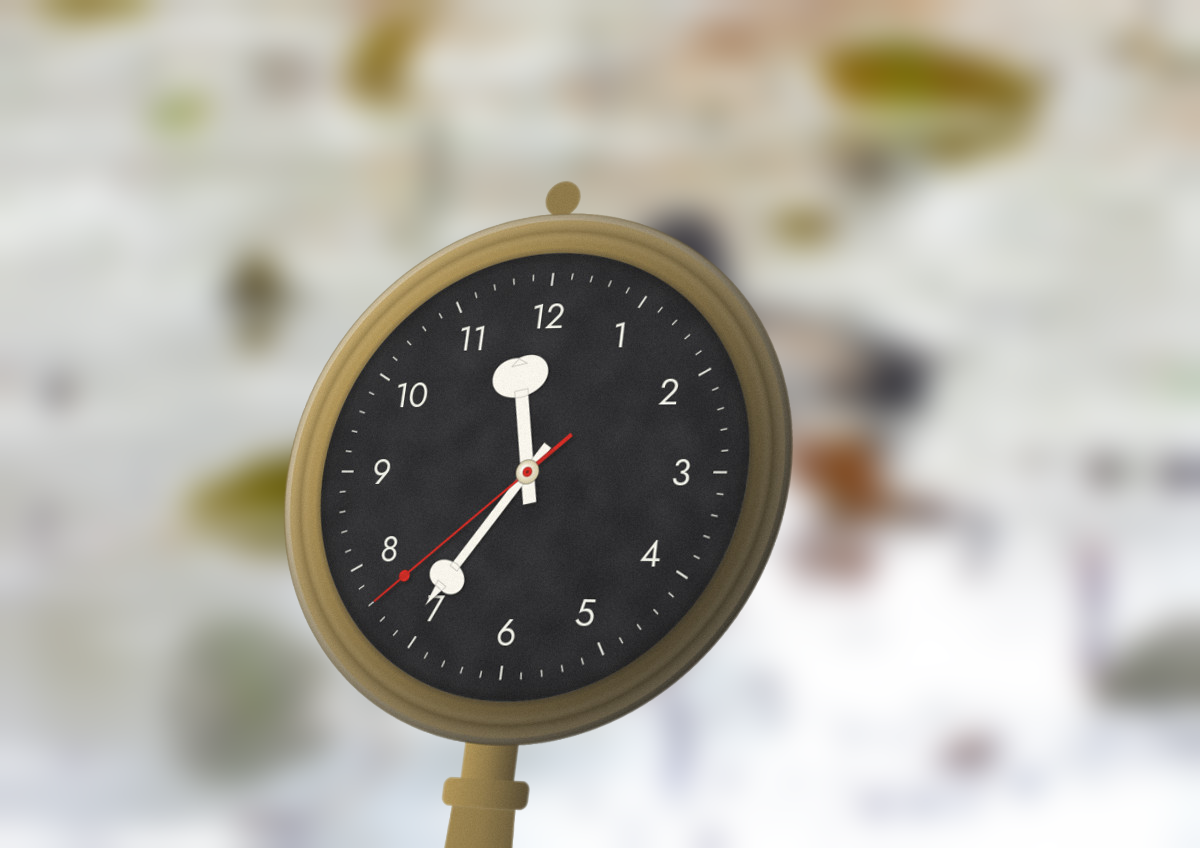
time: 11:35:38
